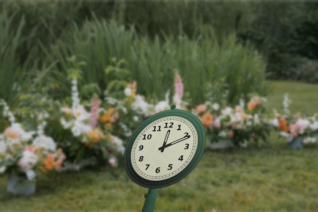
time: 12:11
